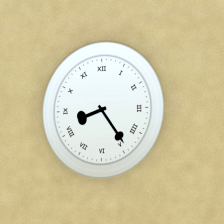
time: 8:24
